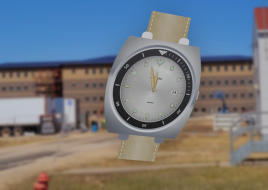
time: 11:57
